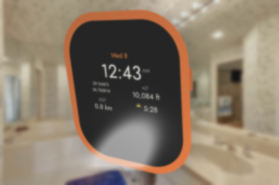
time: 12:43
